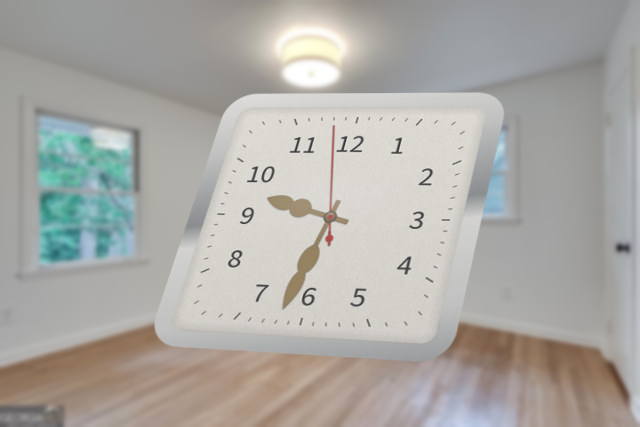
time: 9:31:58
